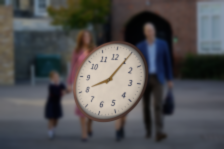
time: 8:05
